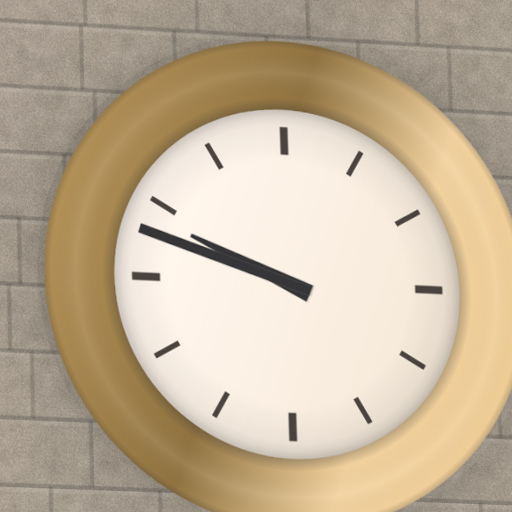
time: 9:48
